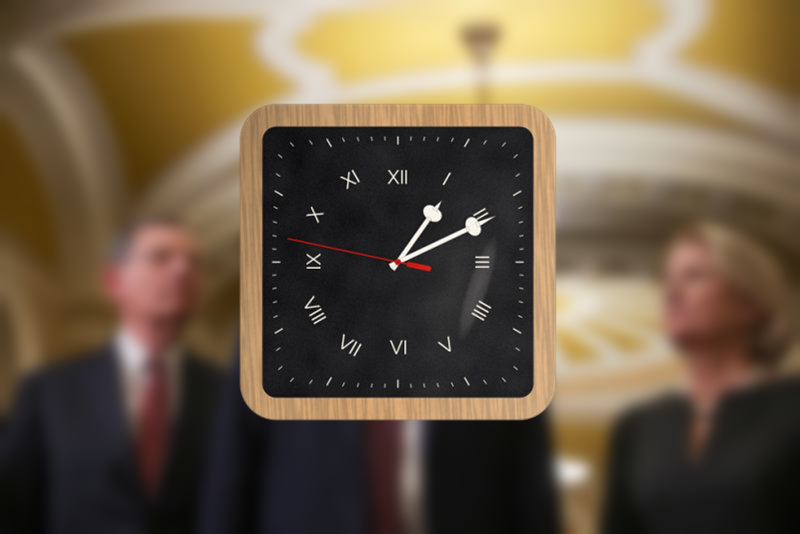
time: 1:10:47
